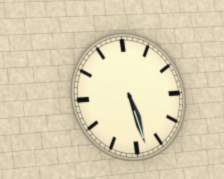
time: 5:28
